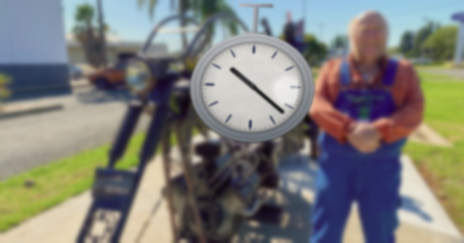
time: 10:22
